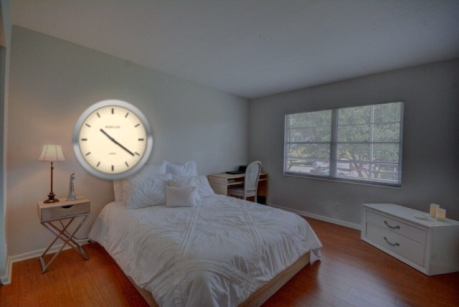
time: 10:21
